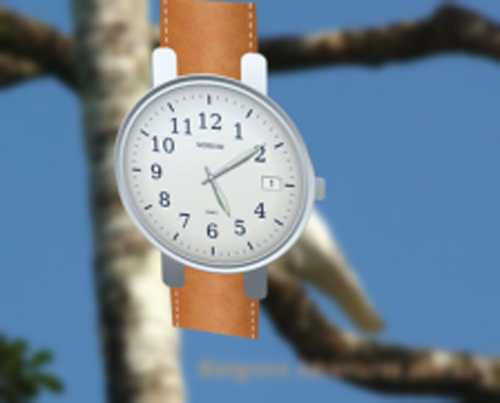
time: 5:09
